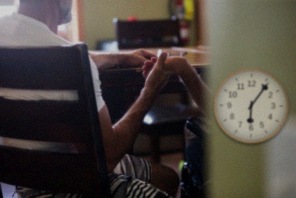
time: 6:06
